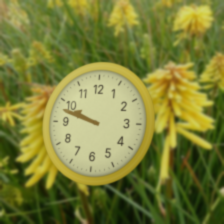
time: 9:48
